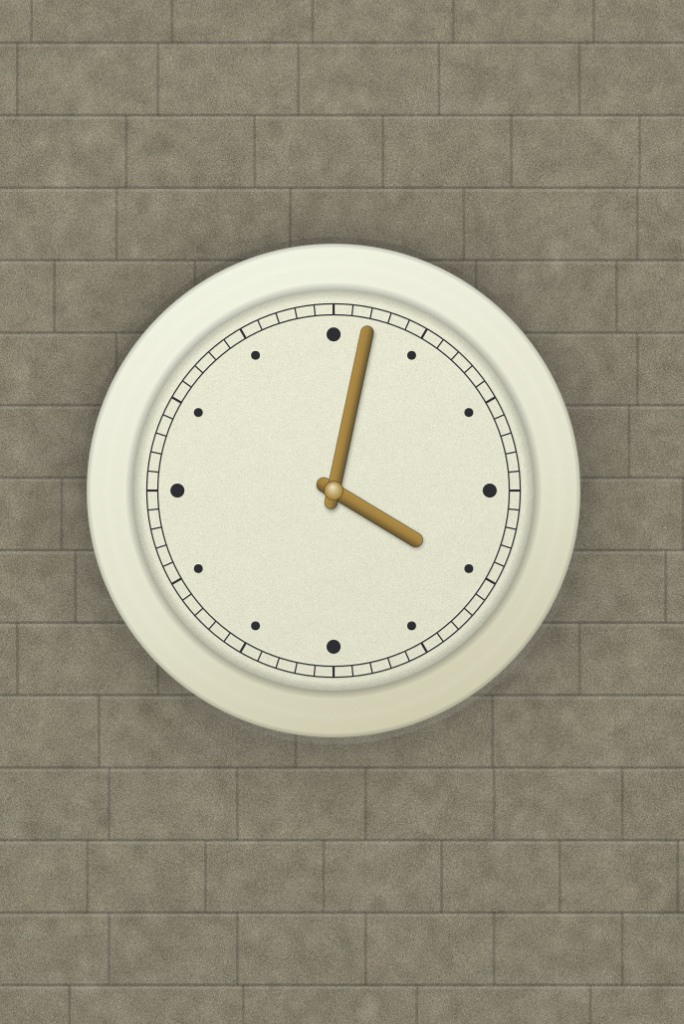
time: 4:02
